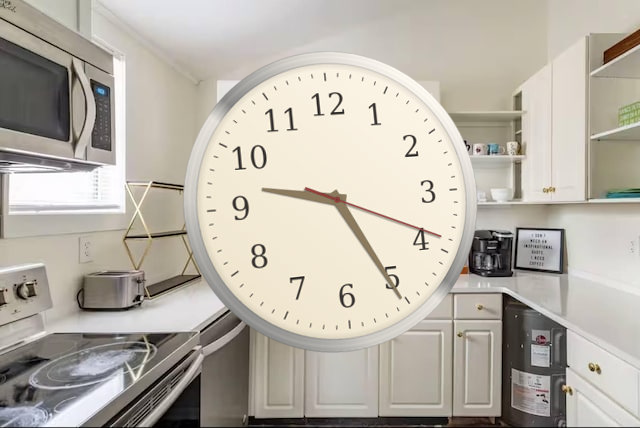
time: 9:25:19
